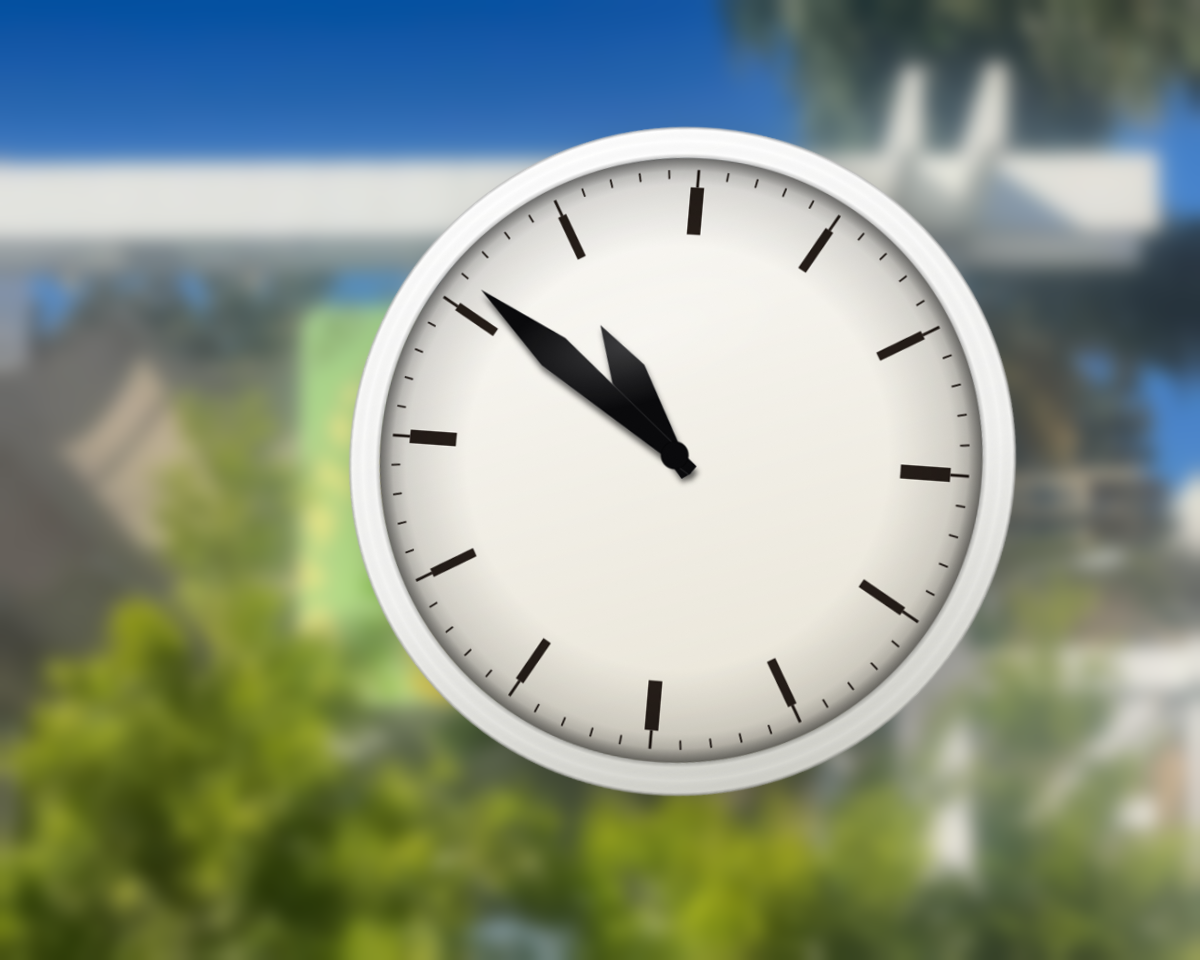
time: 10:51
